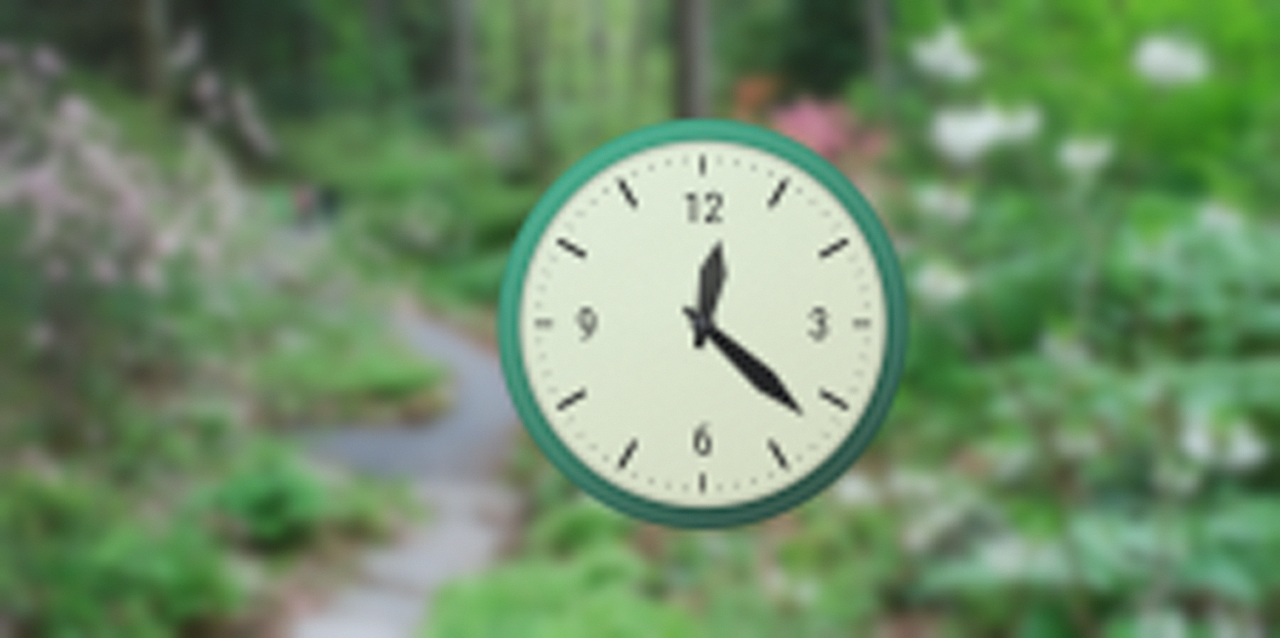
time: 12:22
